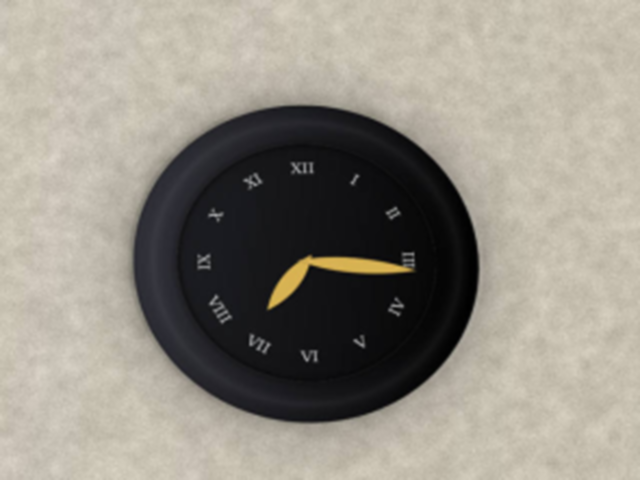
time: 7:16
